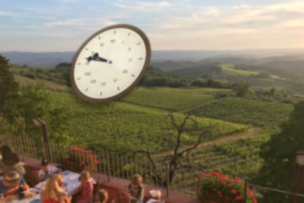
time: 9:47
